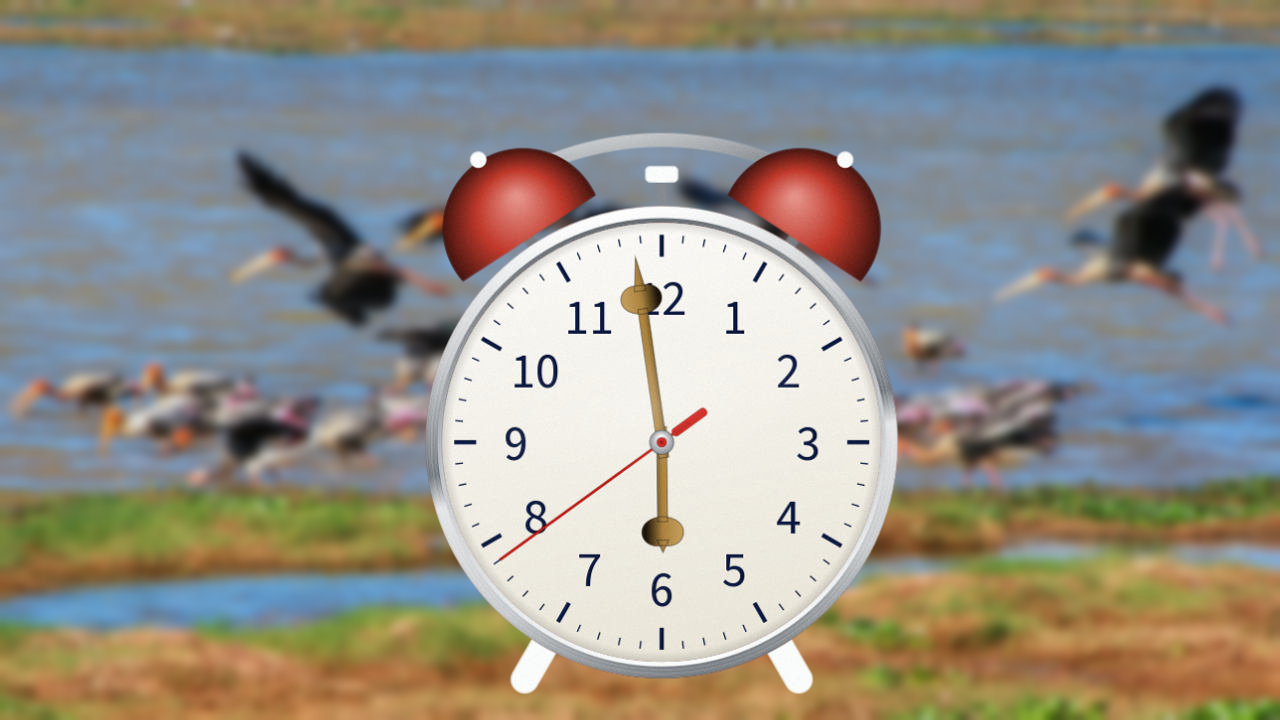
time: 5:58:39
